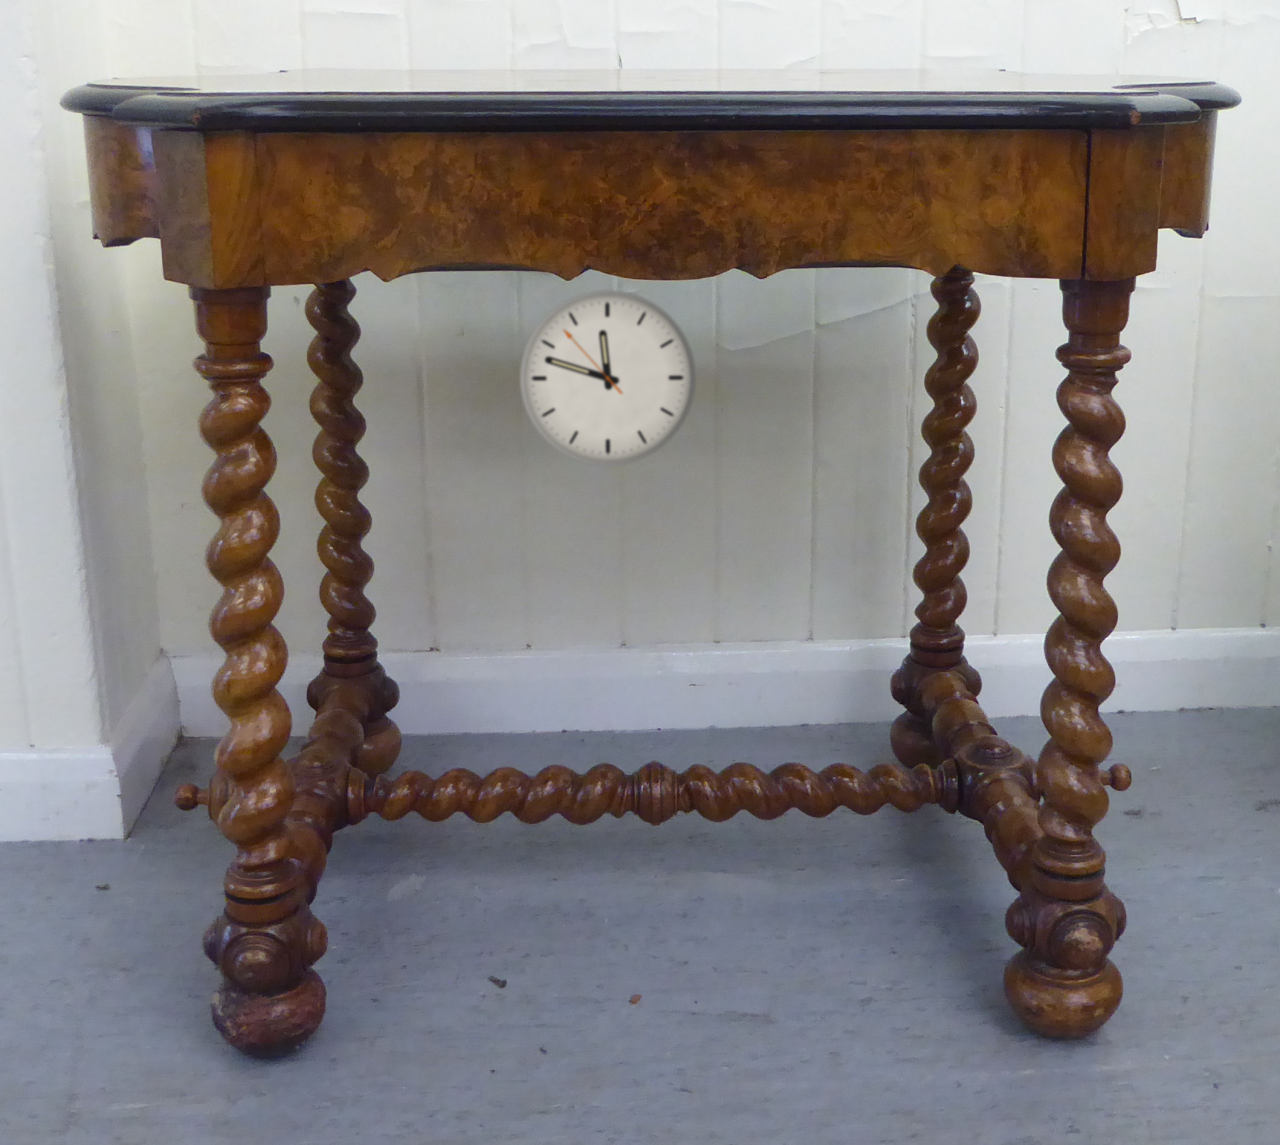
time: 11:47:53
